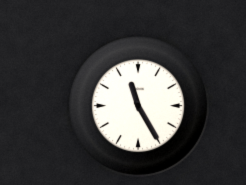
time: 11:25
